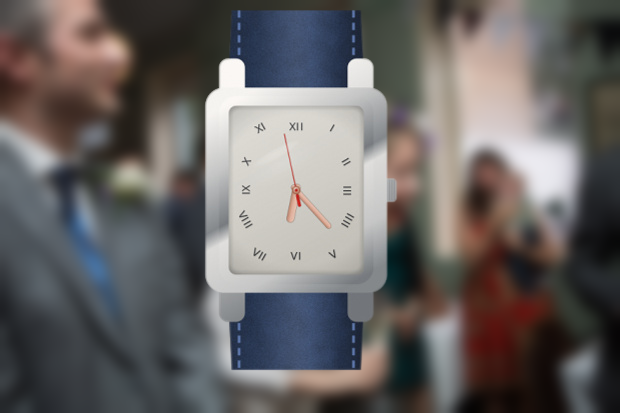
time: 6:22:58
